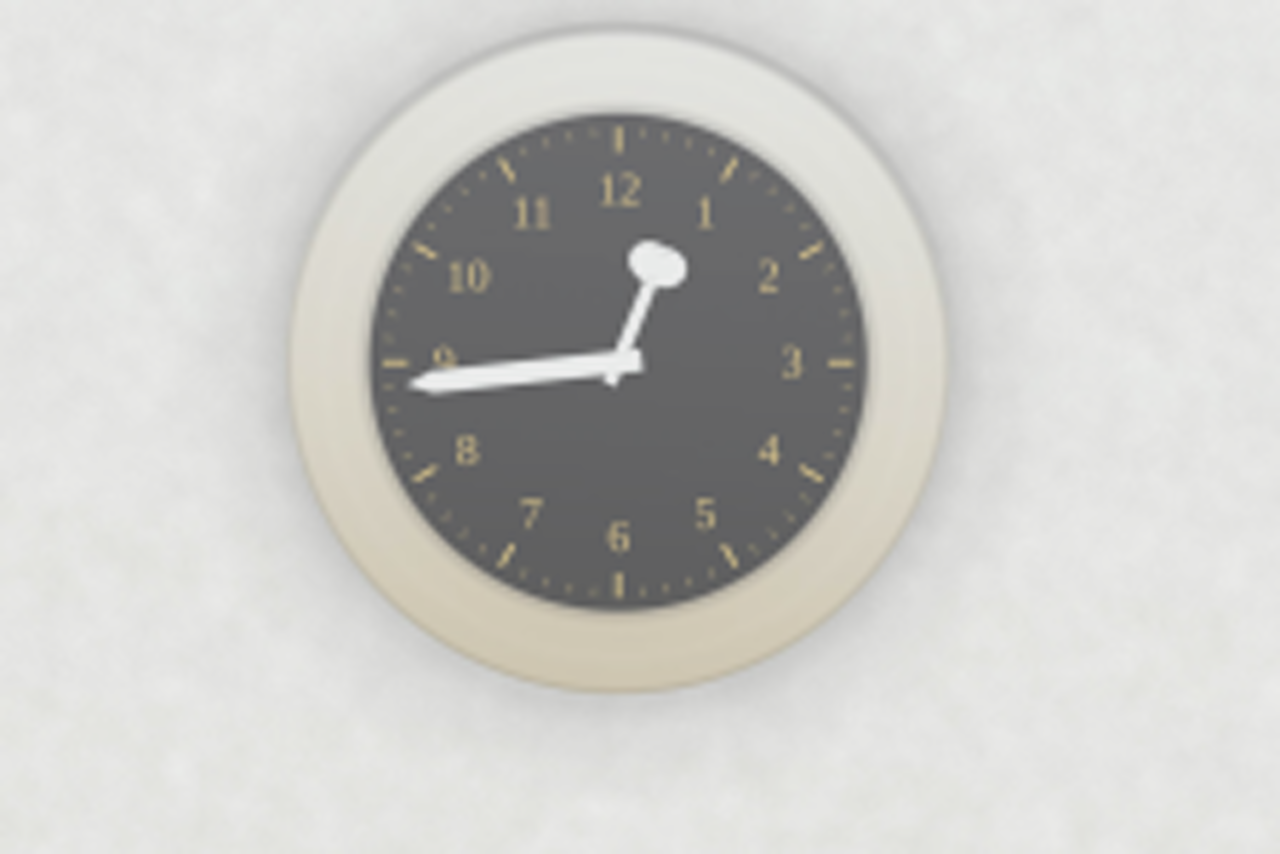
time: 12:44
